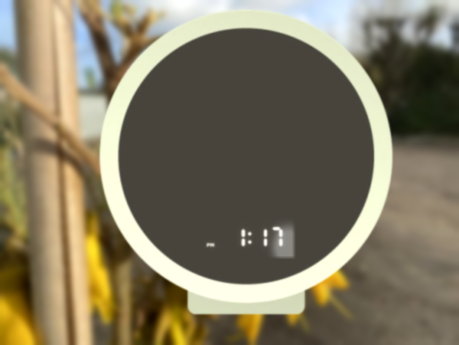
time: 1:17
